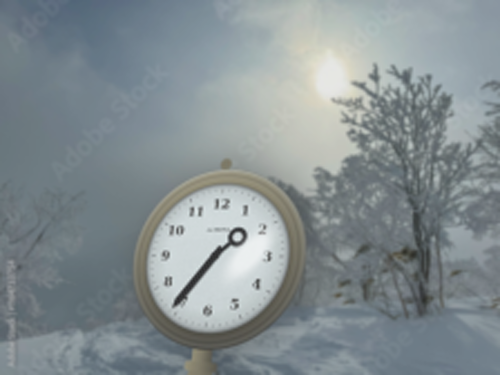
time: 1:36
